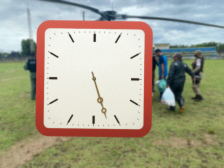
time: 5:27
